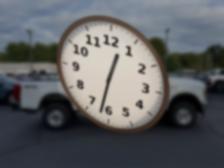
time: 12:32
